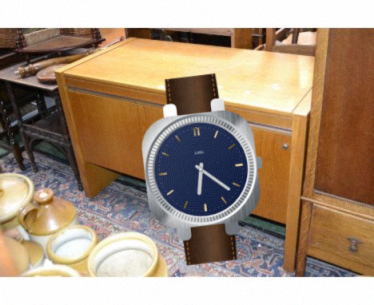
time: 6:22
